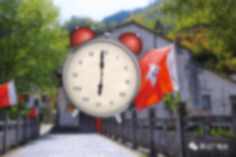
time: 5:59
